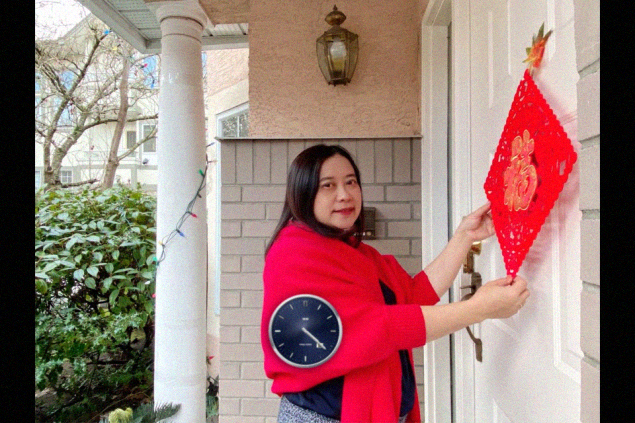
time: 4:22
